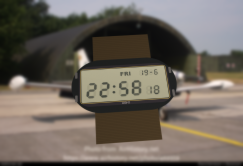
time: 22:58:18
